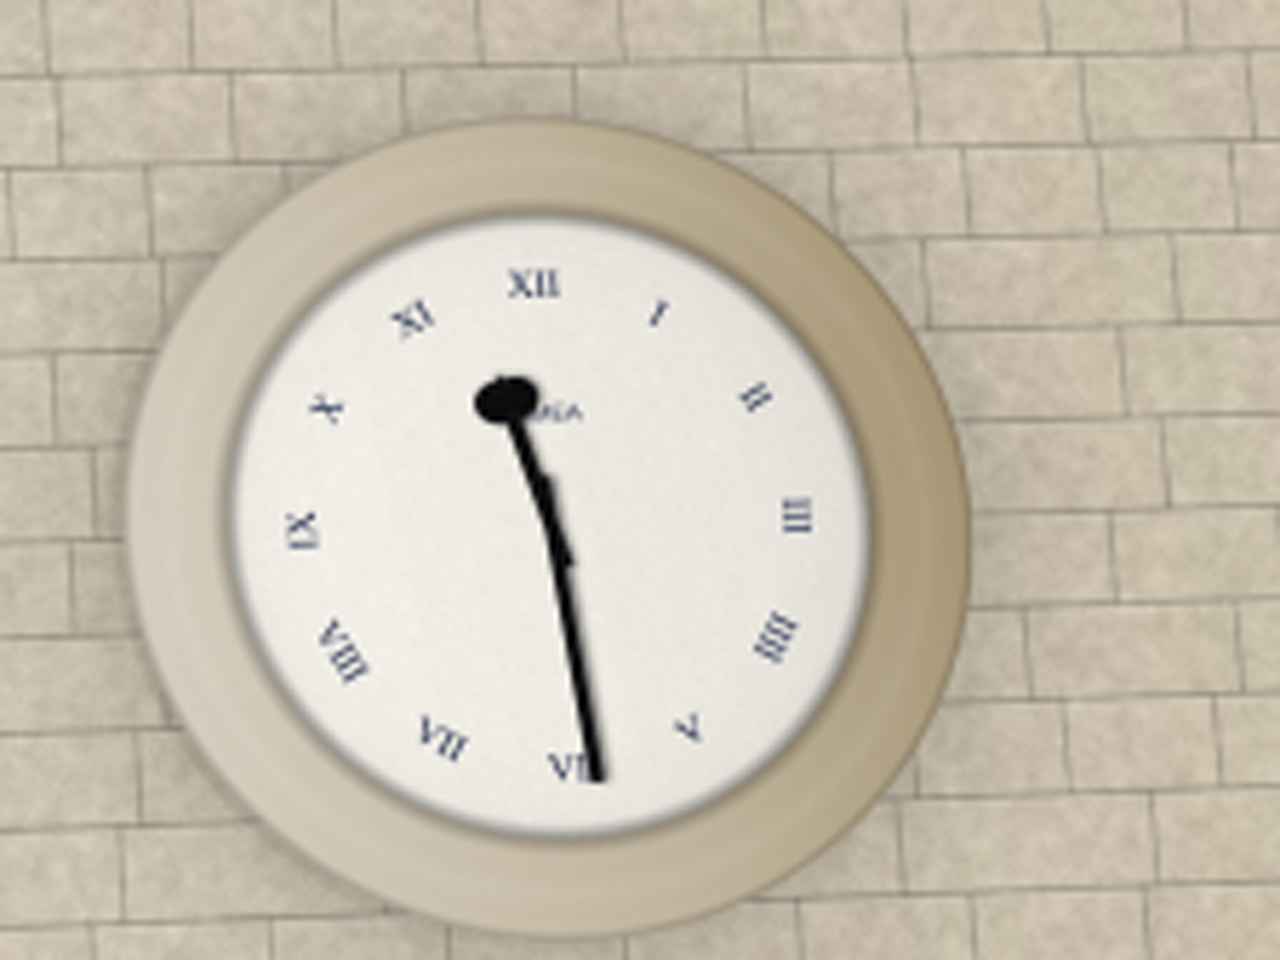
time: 11:29
